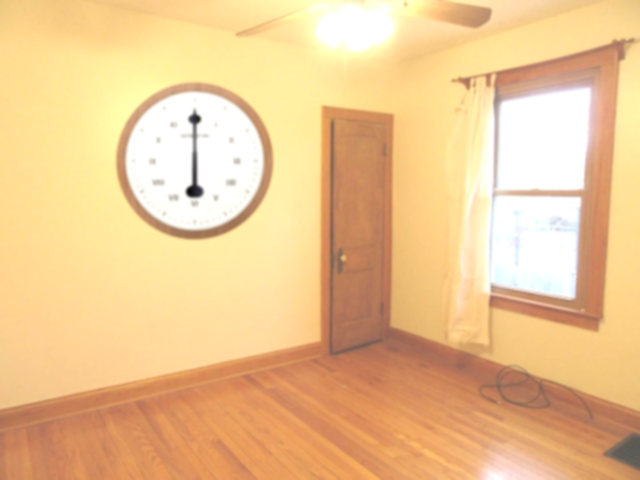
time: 6:00
